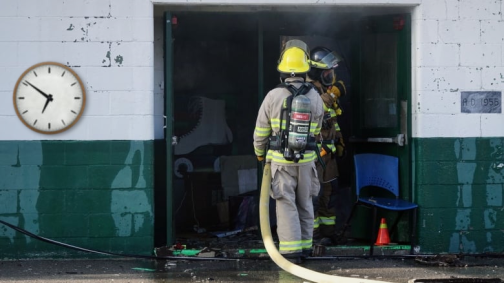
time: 6:51
